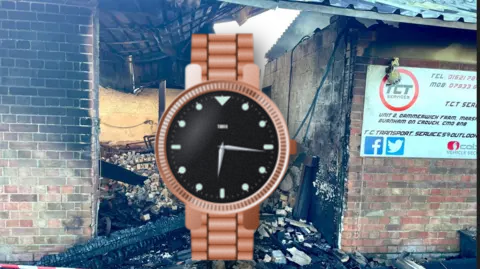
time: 6:16
